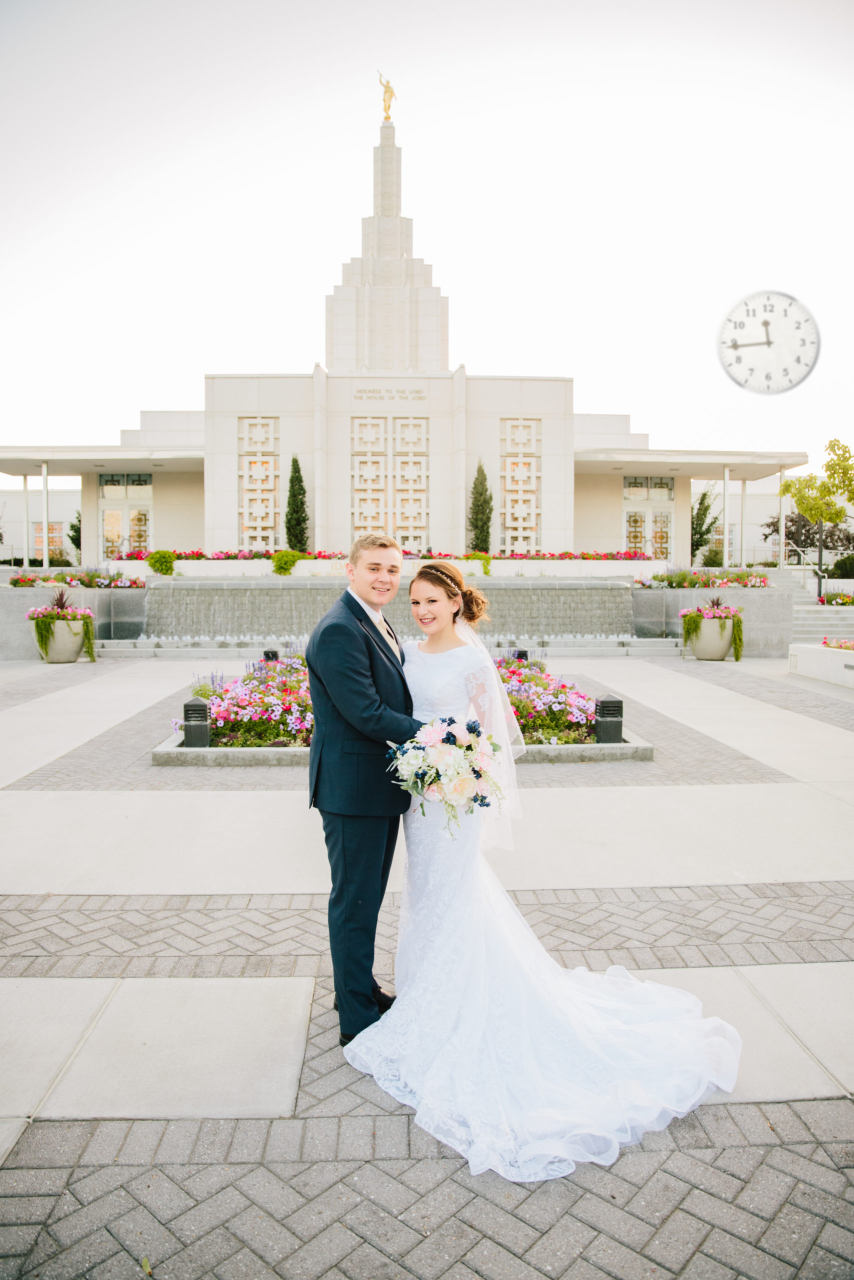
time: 11:44
